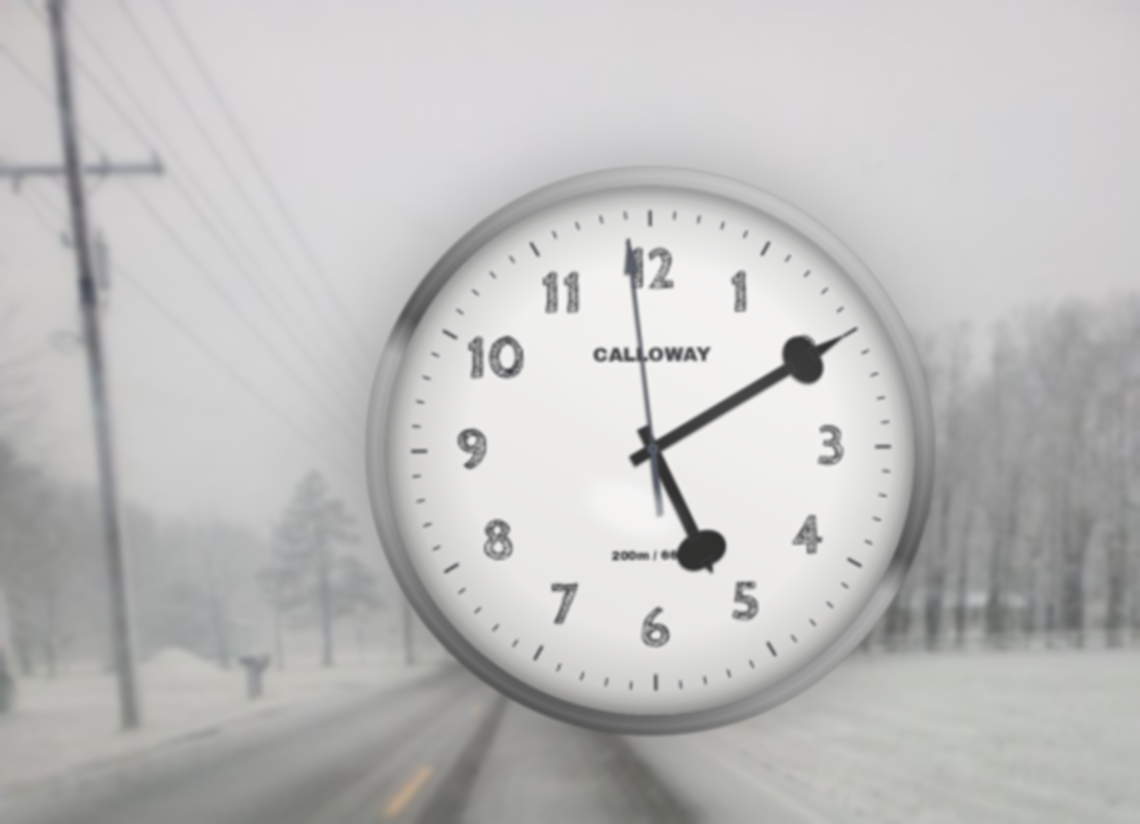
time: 5:09:59
